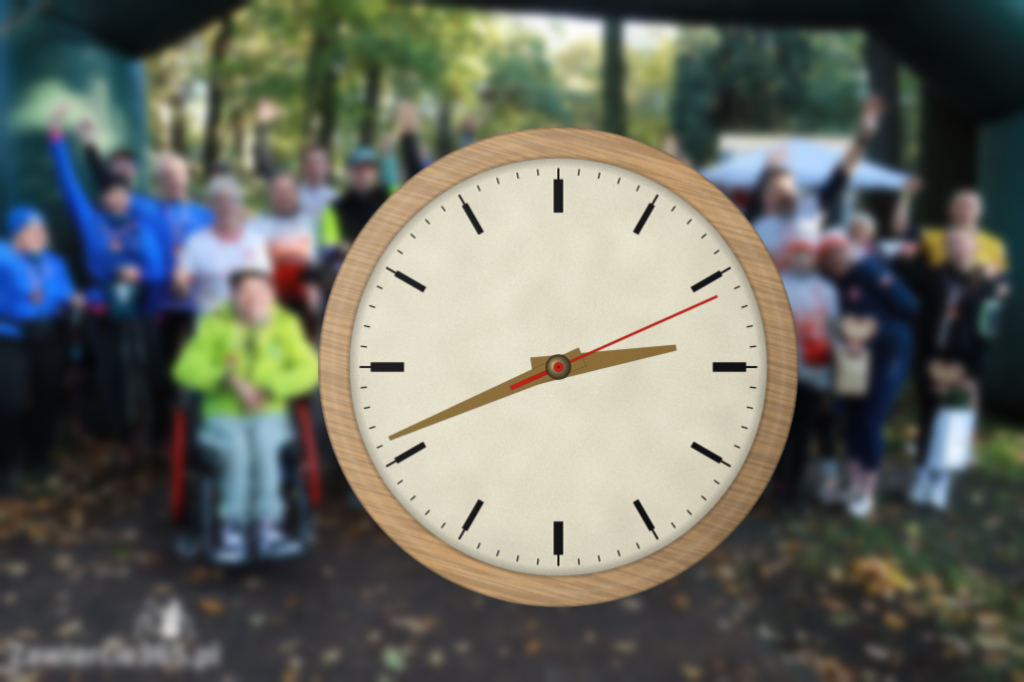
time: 2:41:11
